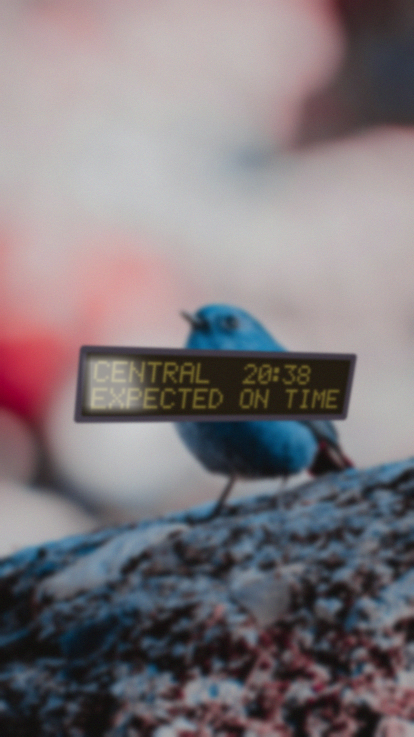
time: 20:38
